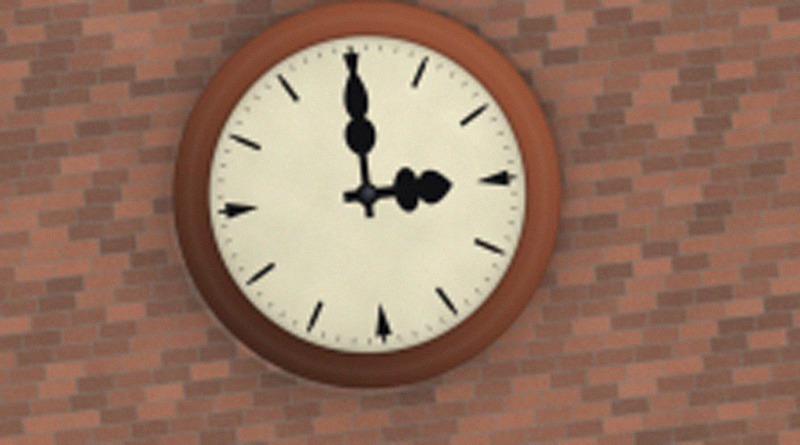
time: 3:00
